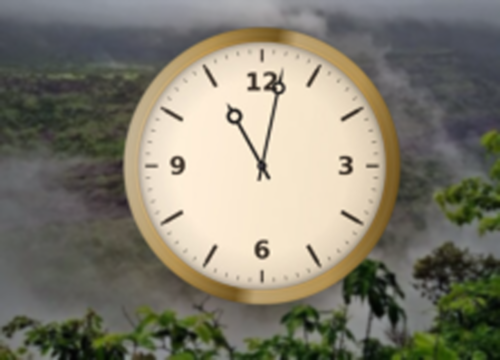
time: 11:02
